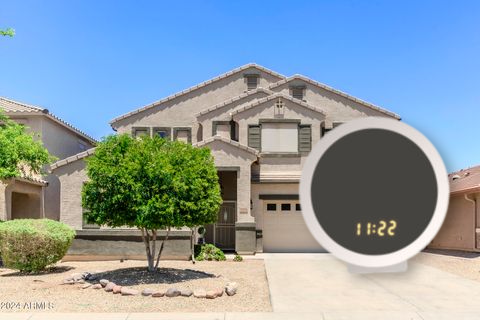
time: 11:22
